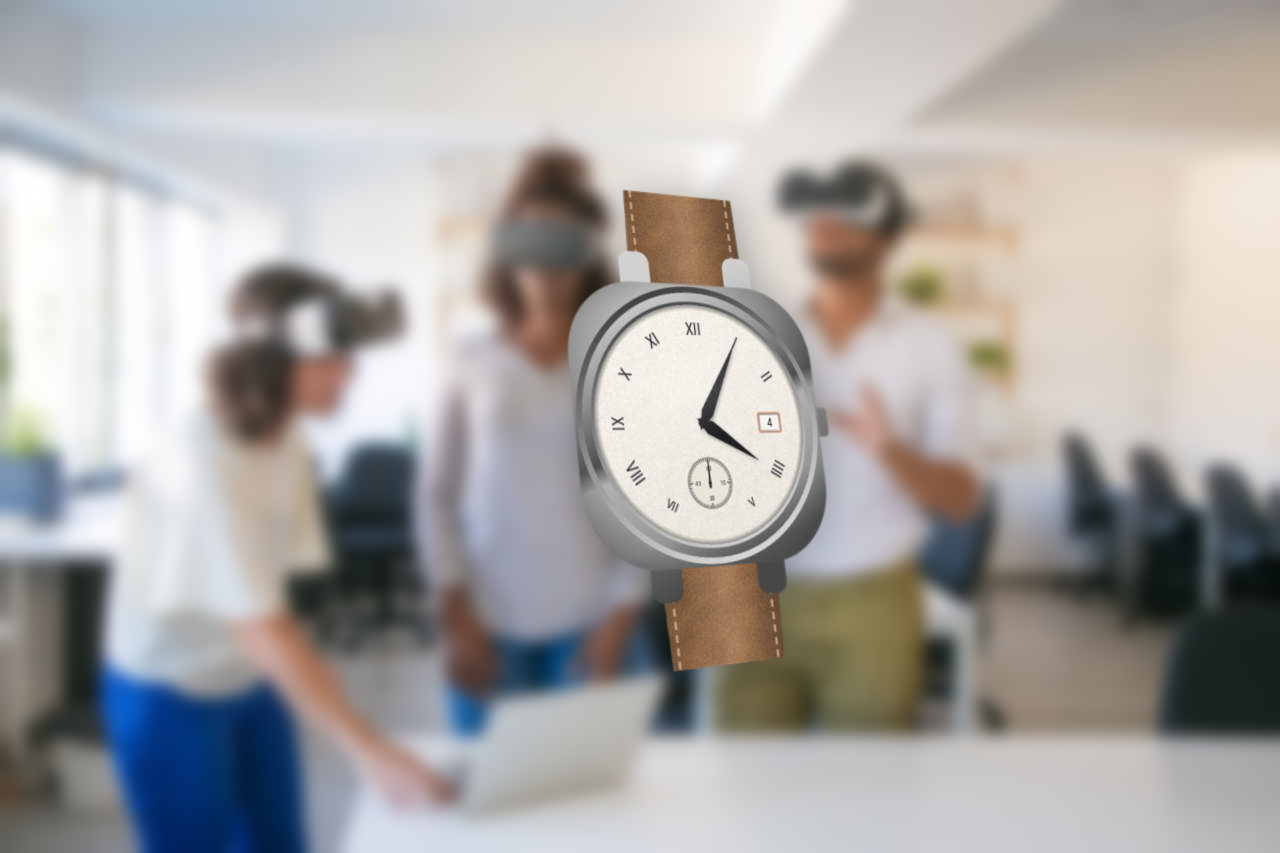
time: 4:05
